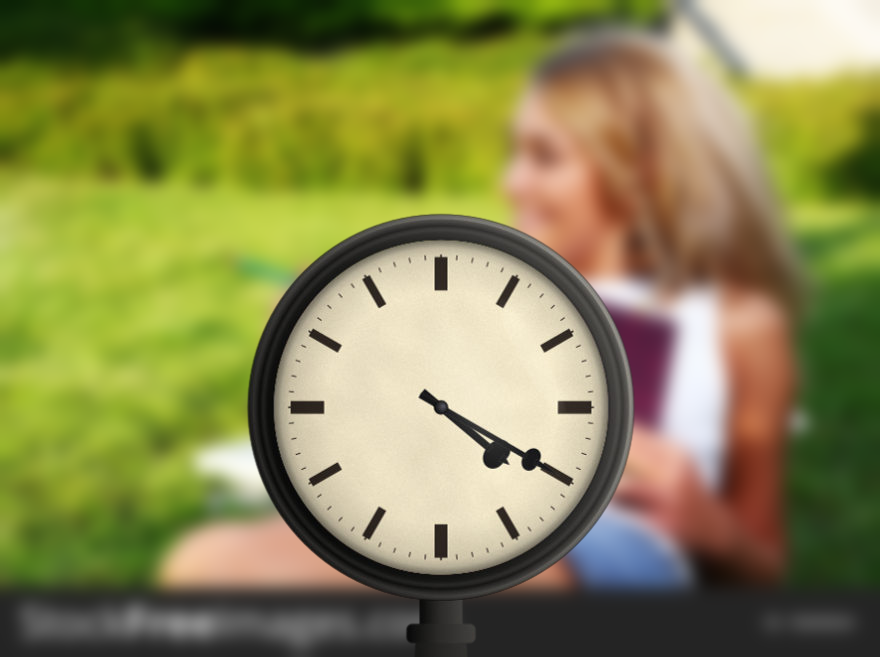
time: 4:20
